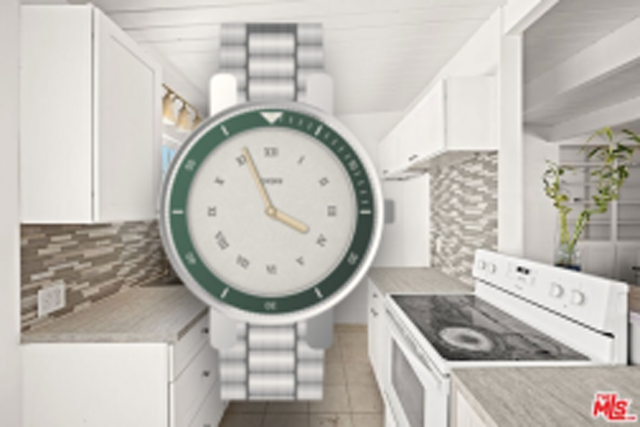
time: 3:56
